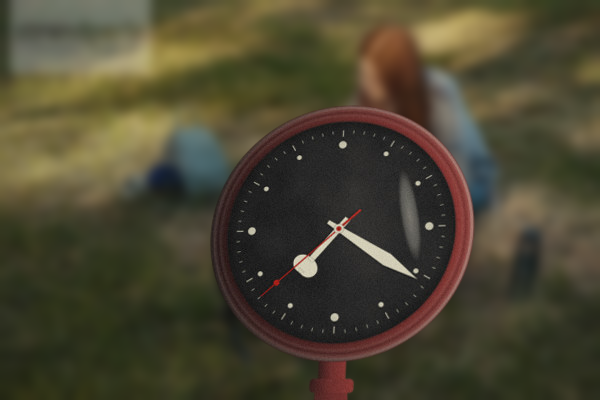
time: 7:20:38
